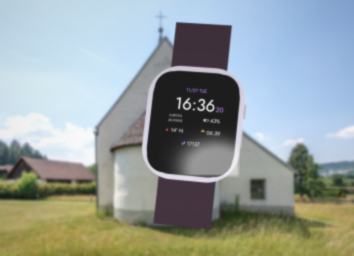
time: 16:36
